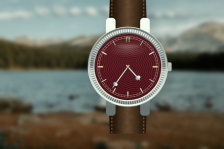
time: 4:36
